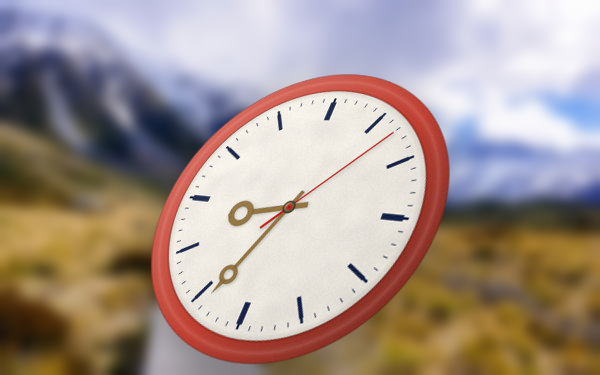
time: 8:34:07
